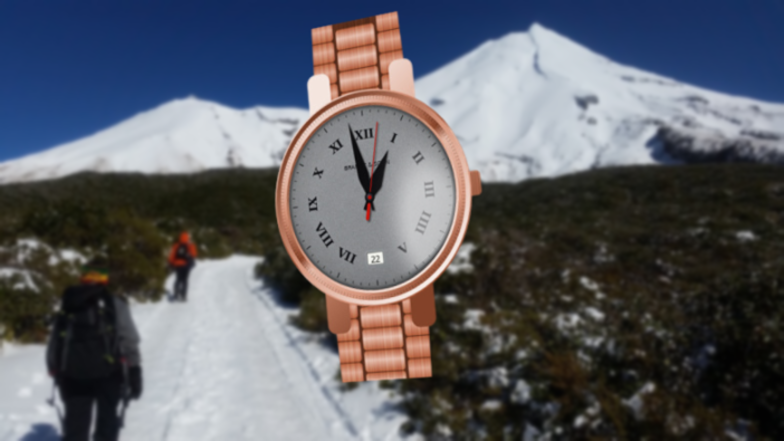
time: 12:58:02
